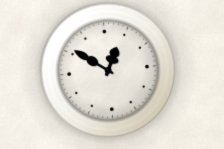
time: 12:51
